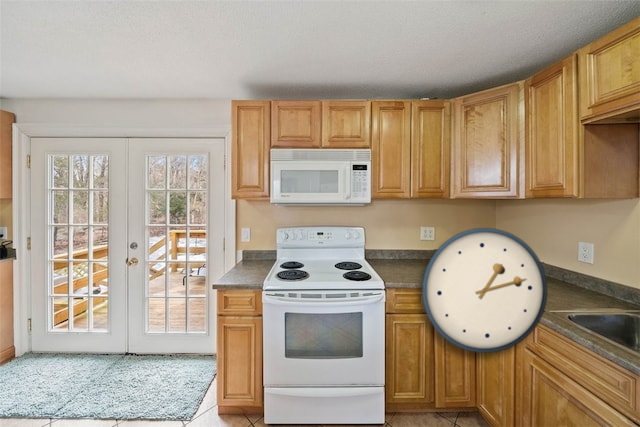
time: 1:13
